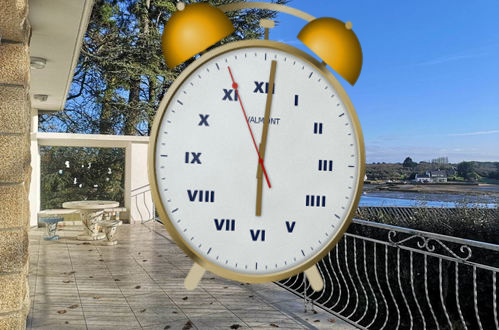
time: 6:00:56
